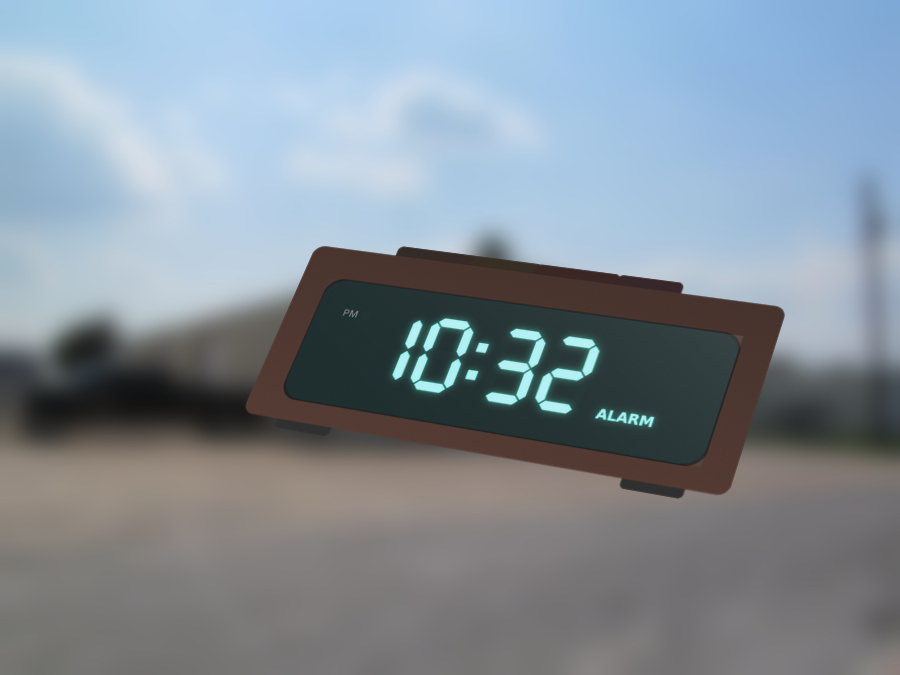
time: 10:32
